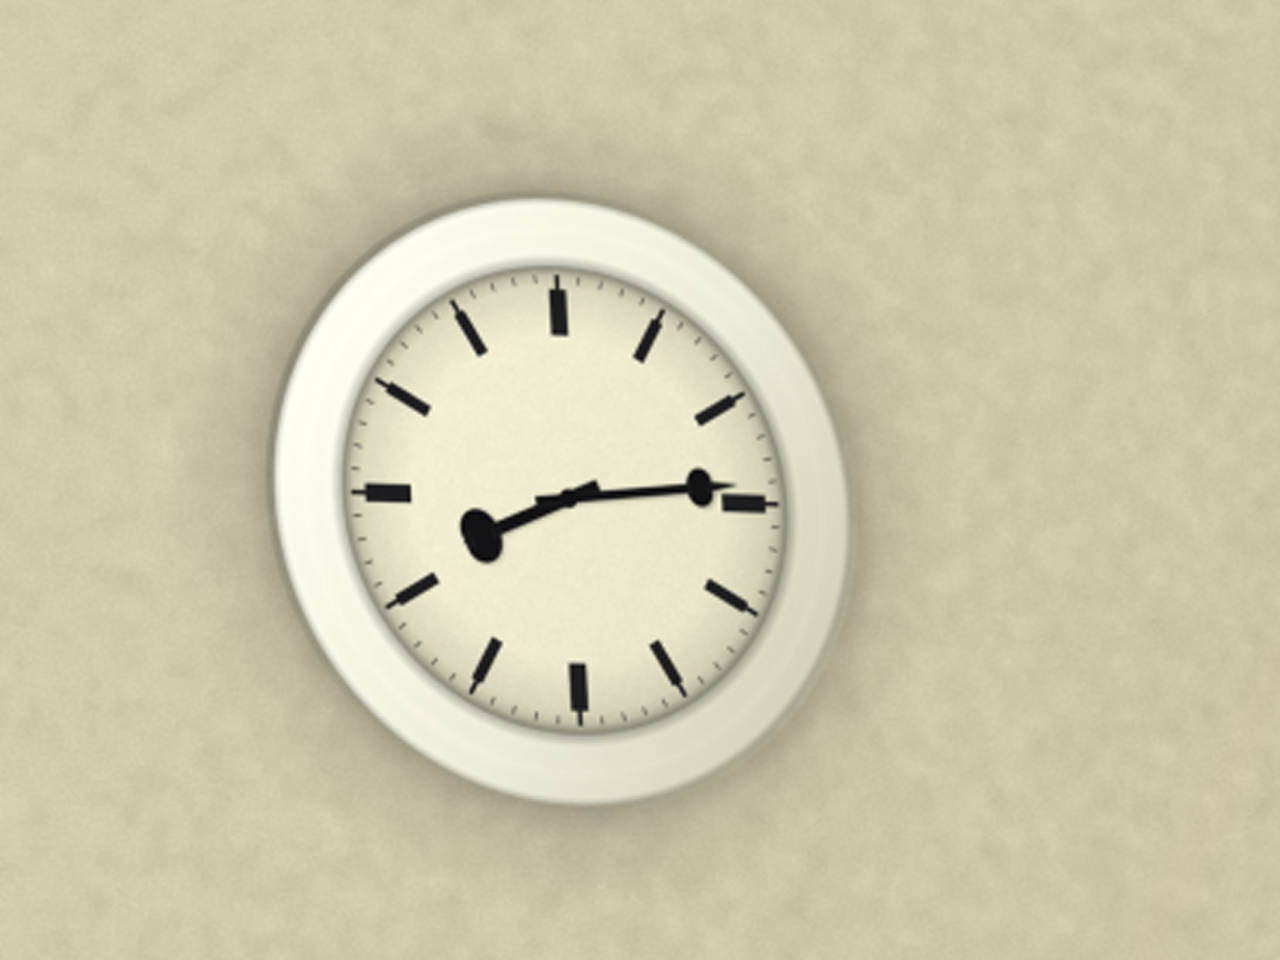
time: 8:14
